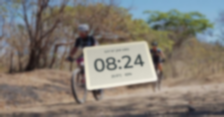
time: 8:24
